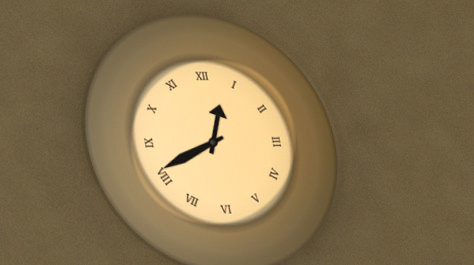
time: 12:41
